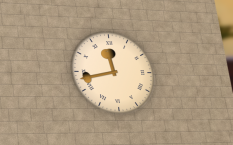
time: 11:43
